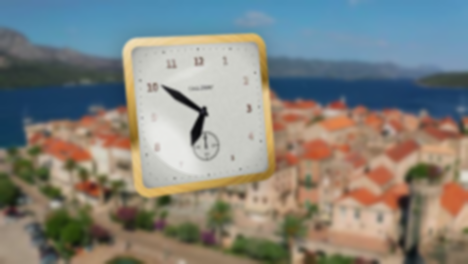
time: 6:51
